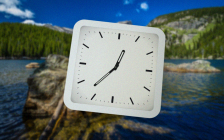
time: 12:37
